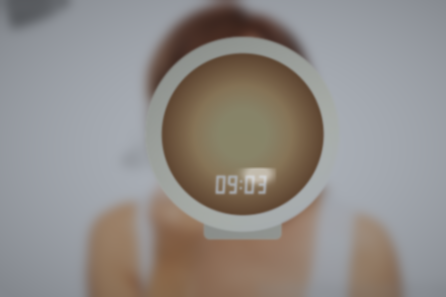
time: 9:03
